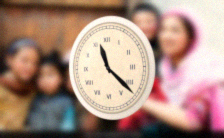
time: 11:22
